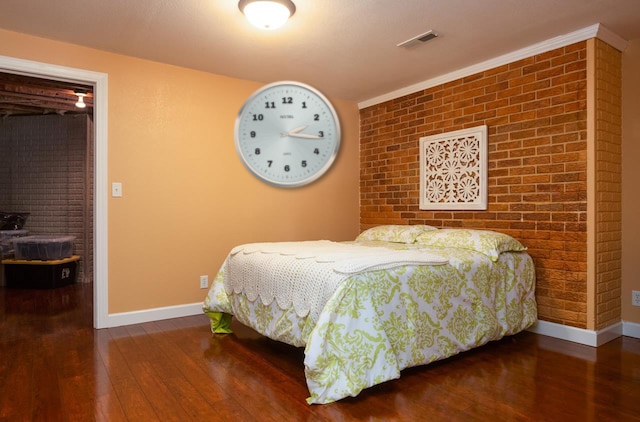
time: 2:16
